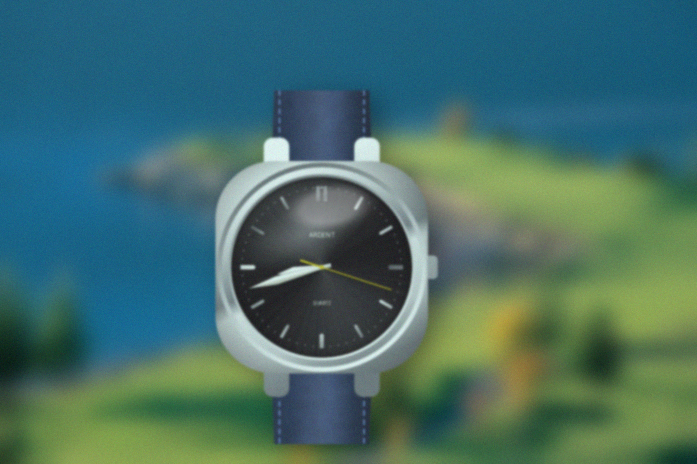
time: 8:42:18
